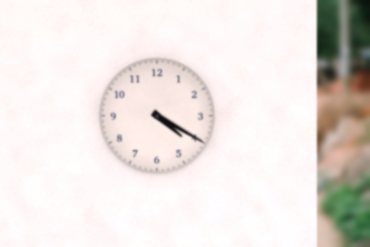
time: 4:20
